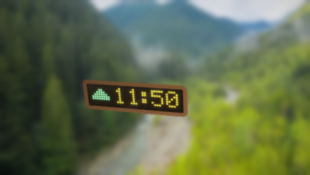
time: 11:50
